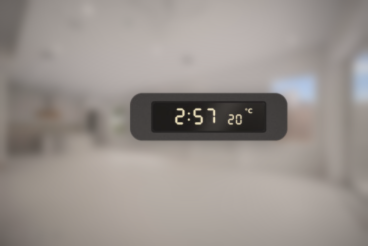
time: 2:57
